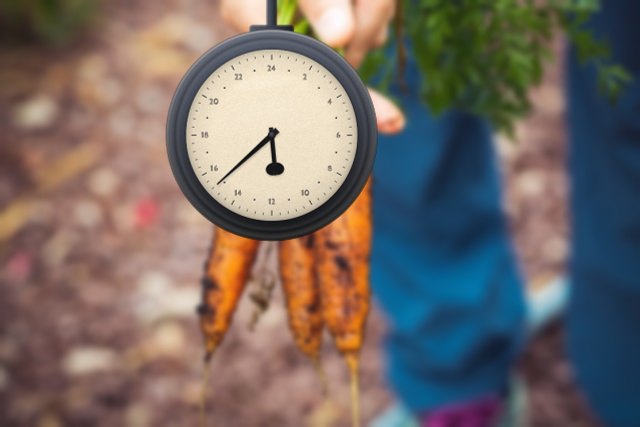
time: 11:38
